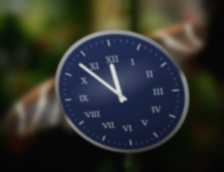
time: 11:53
